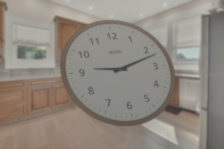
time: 9:12
